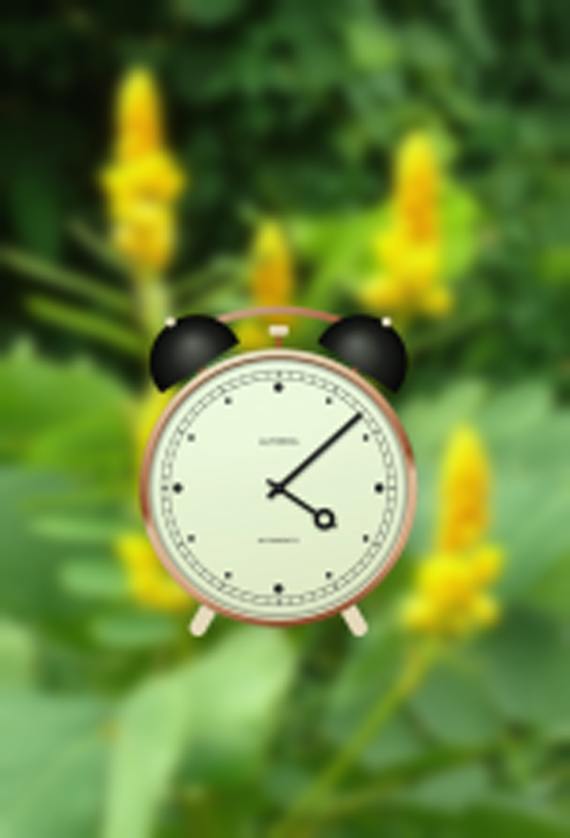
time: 4:08
